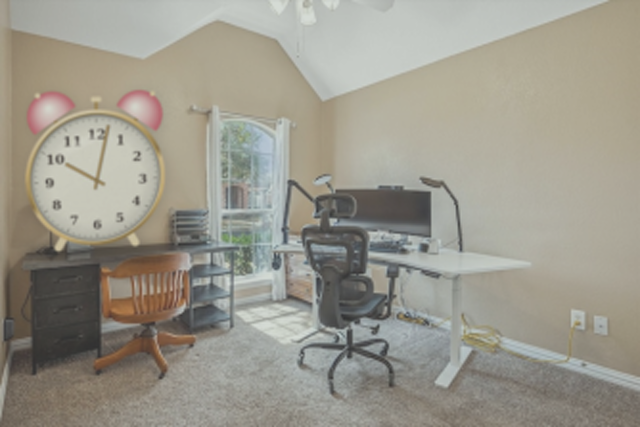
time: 10:02
